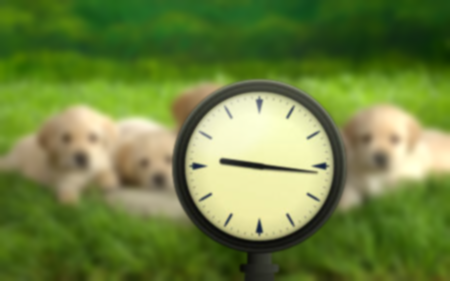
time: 9:16
